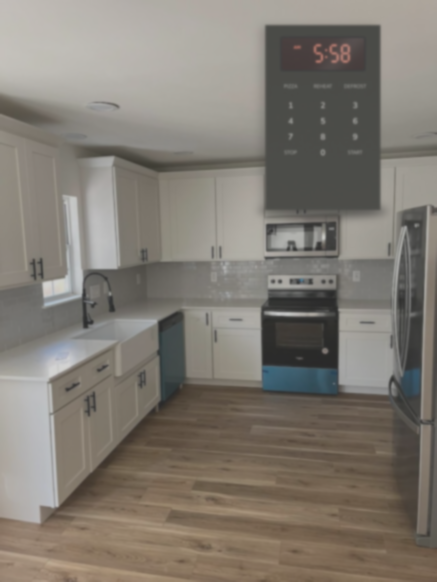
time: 5:58
